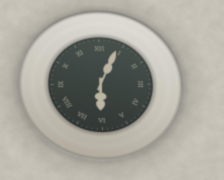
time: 6:04
